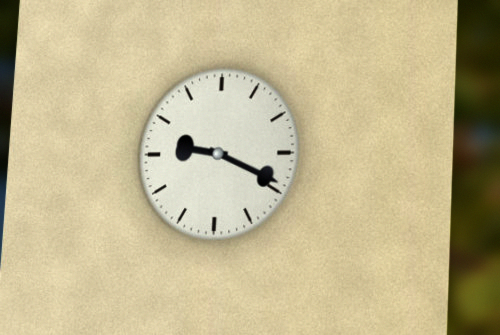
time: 9:19
